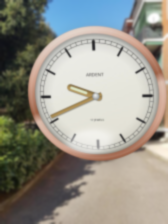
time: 9:41
